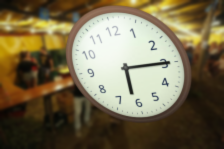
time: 6:15
